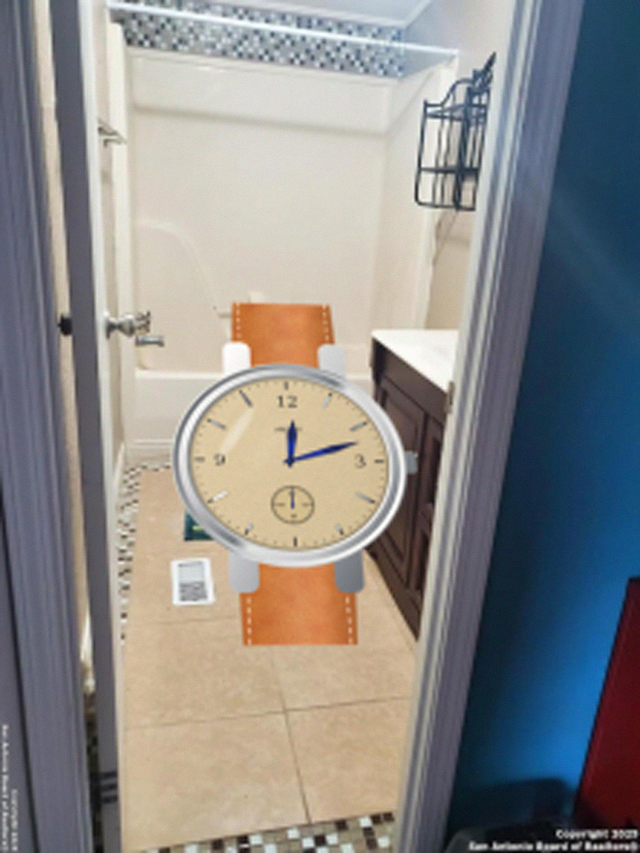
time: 12:12
